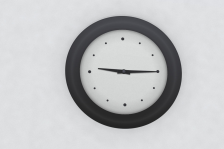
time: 9:15
